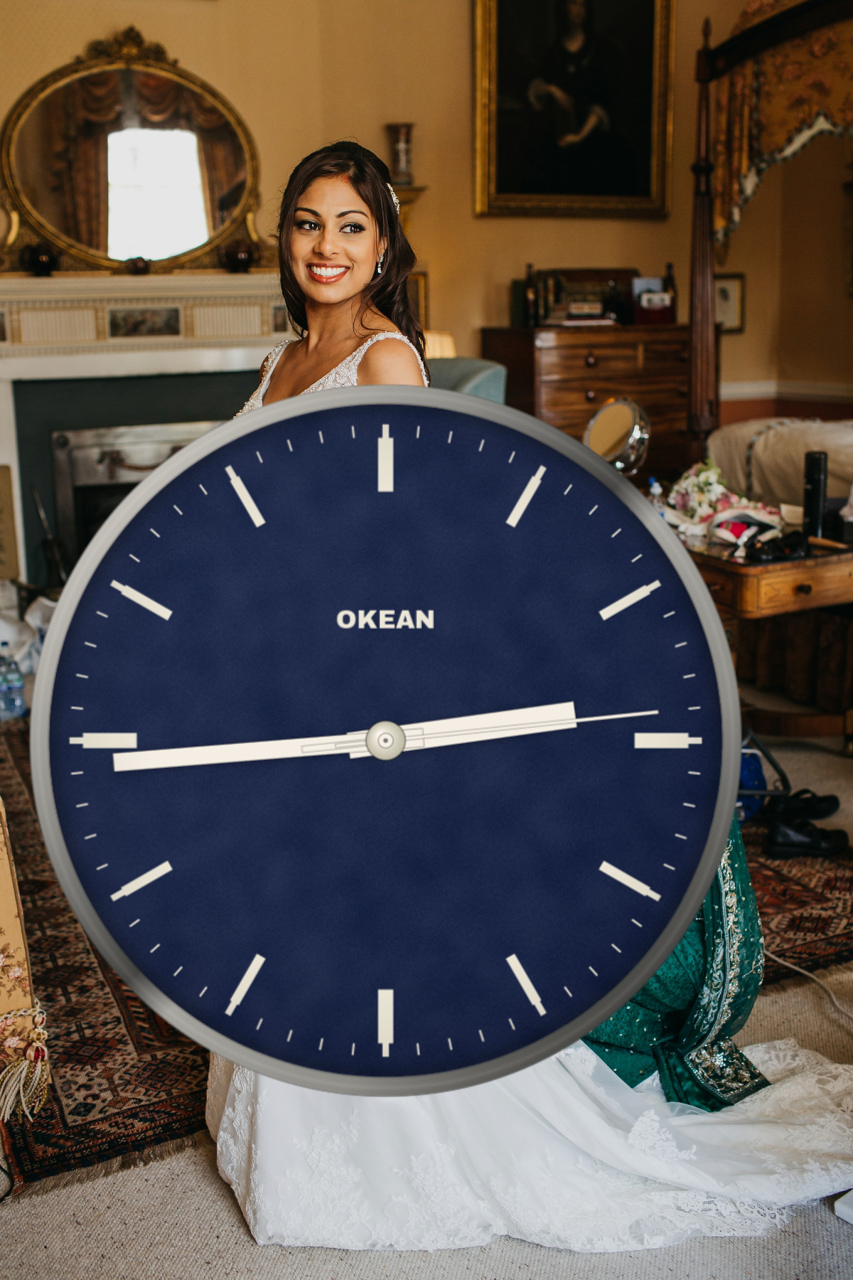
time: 2:44:14
